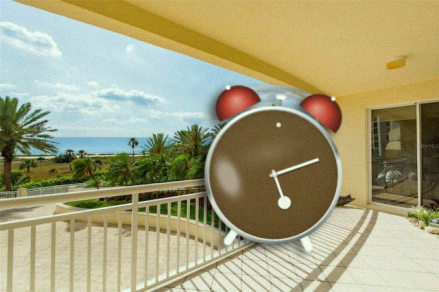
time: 5:11
